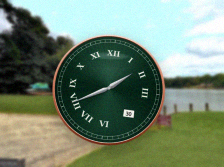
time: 1:40
